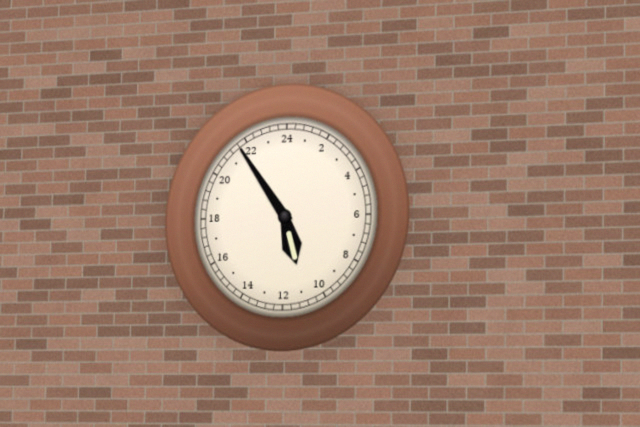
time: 10:54
